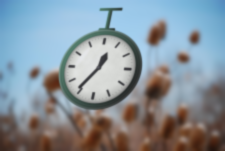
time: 12:36
